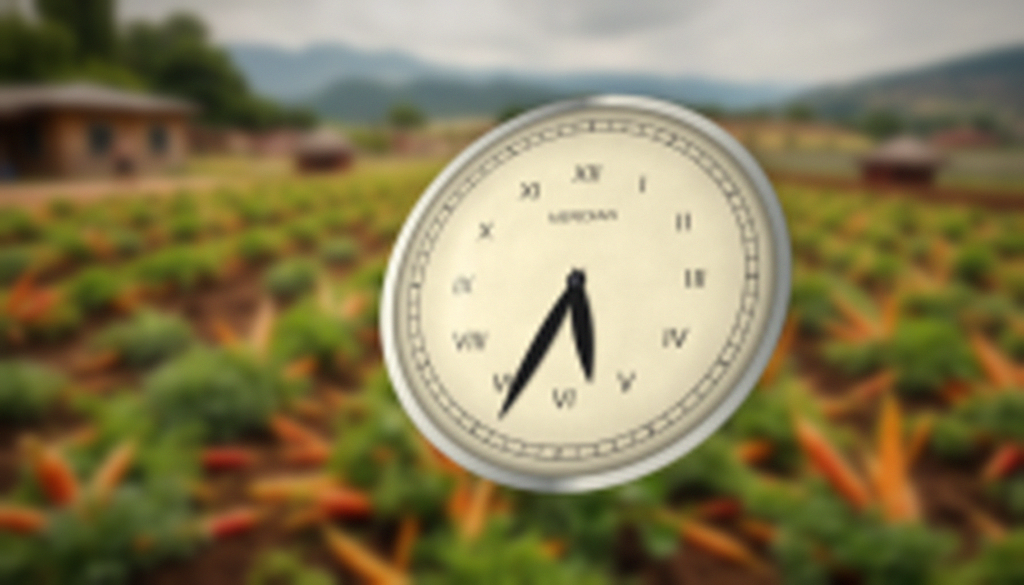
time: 5:34
